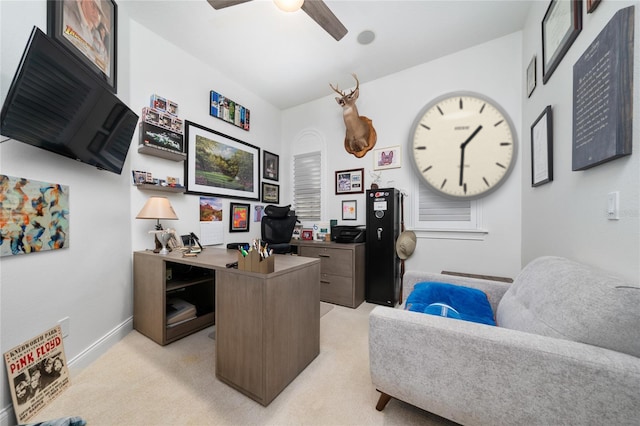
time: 1:31
